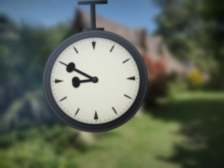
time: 8:50
